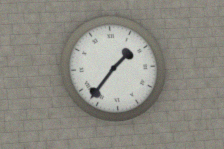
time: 1:37
